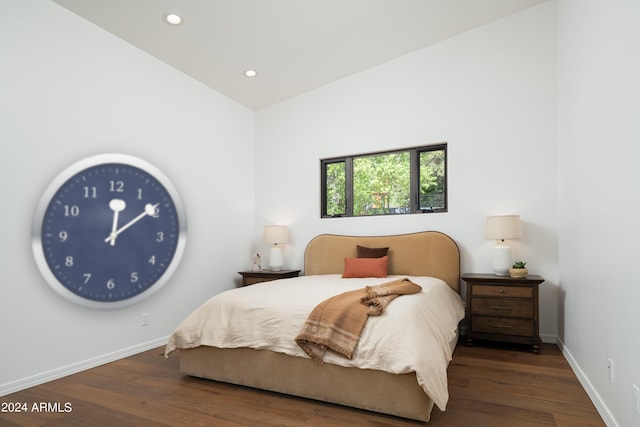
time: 12:09
